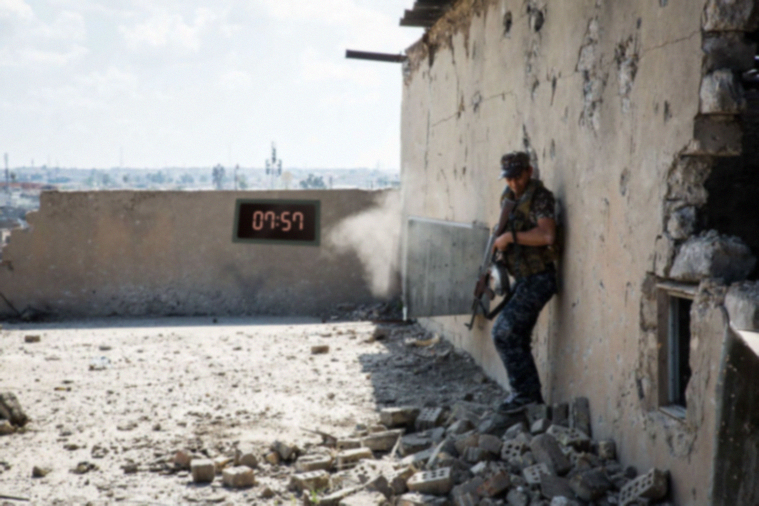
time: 7:57
